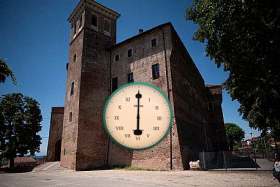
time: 6:00
